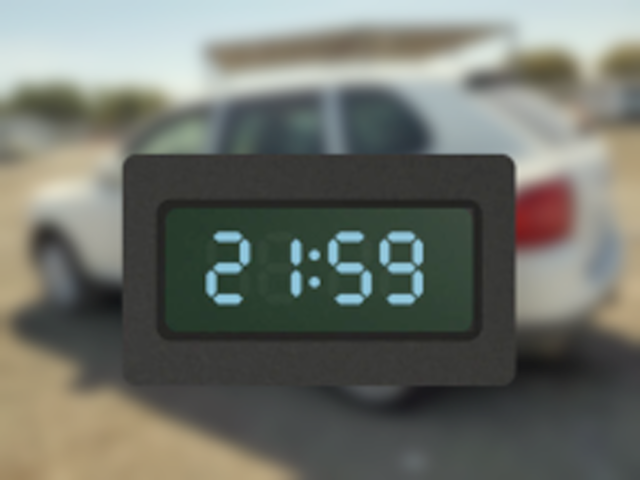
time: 21:59
